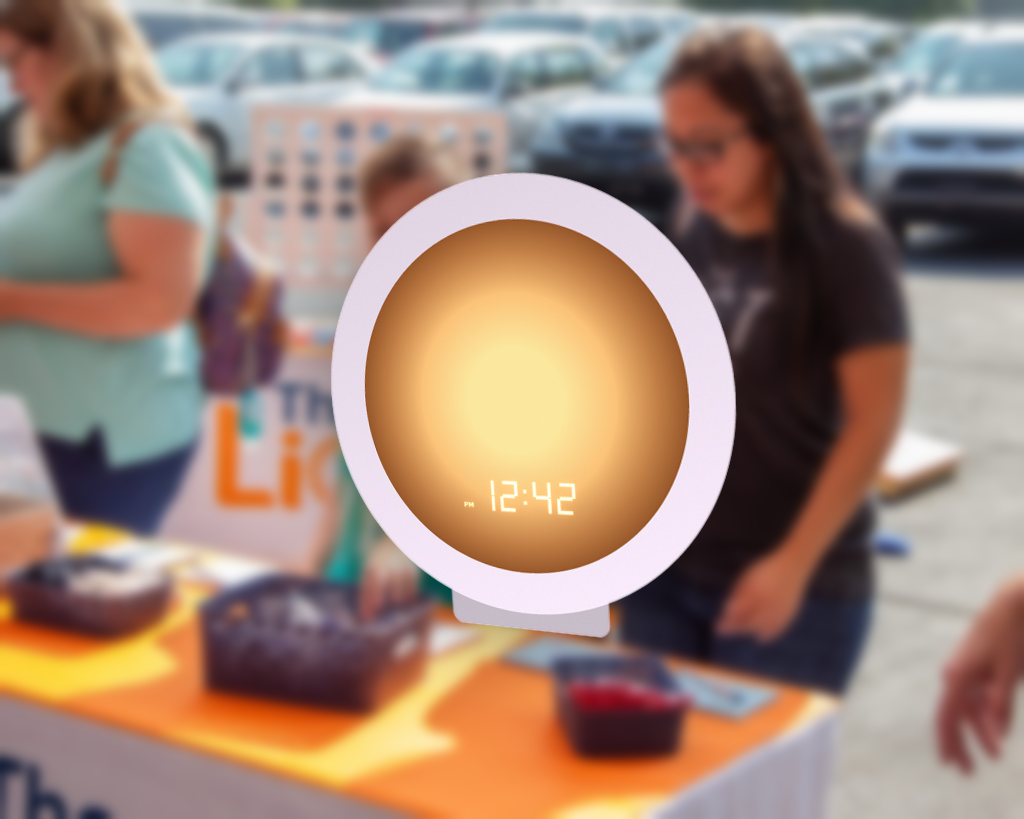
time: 12:42
